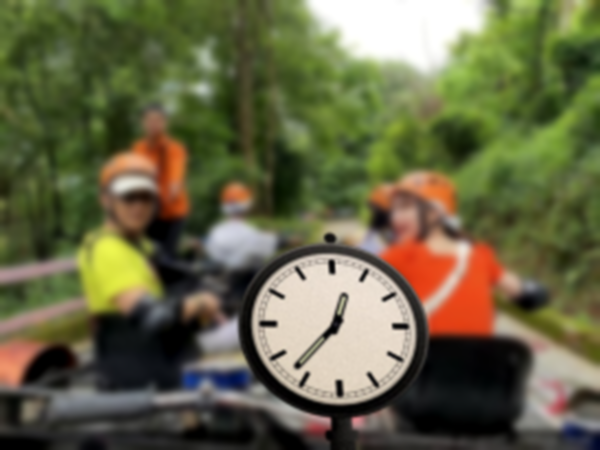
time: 12:37
